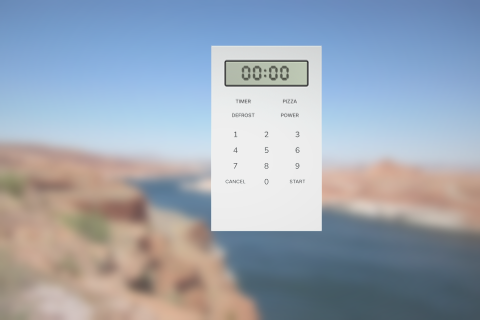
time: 0:00
